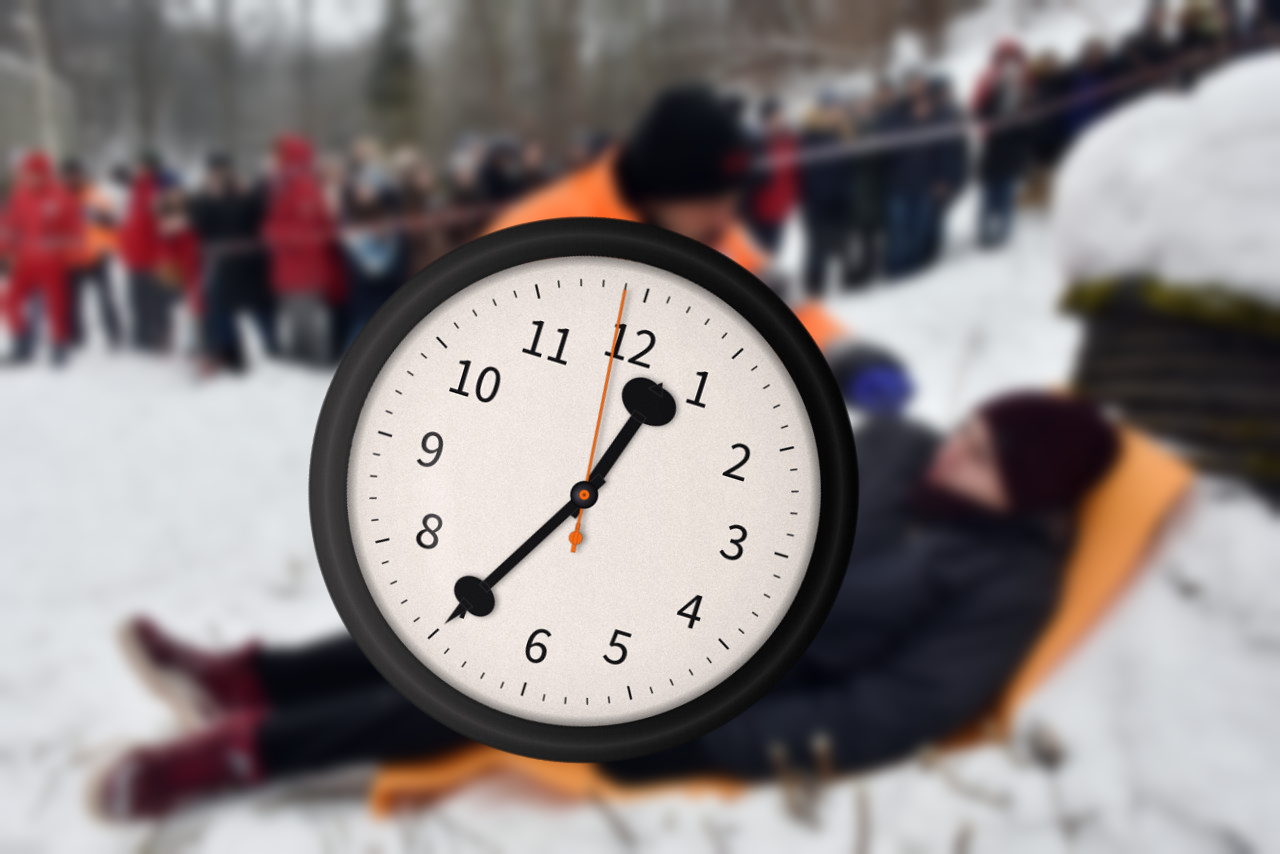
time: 12:34:59
